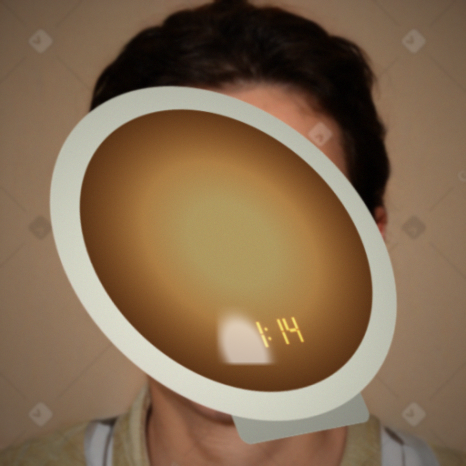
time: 1:14
